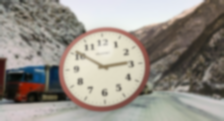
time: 2:51
